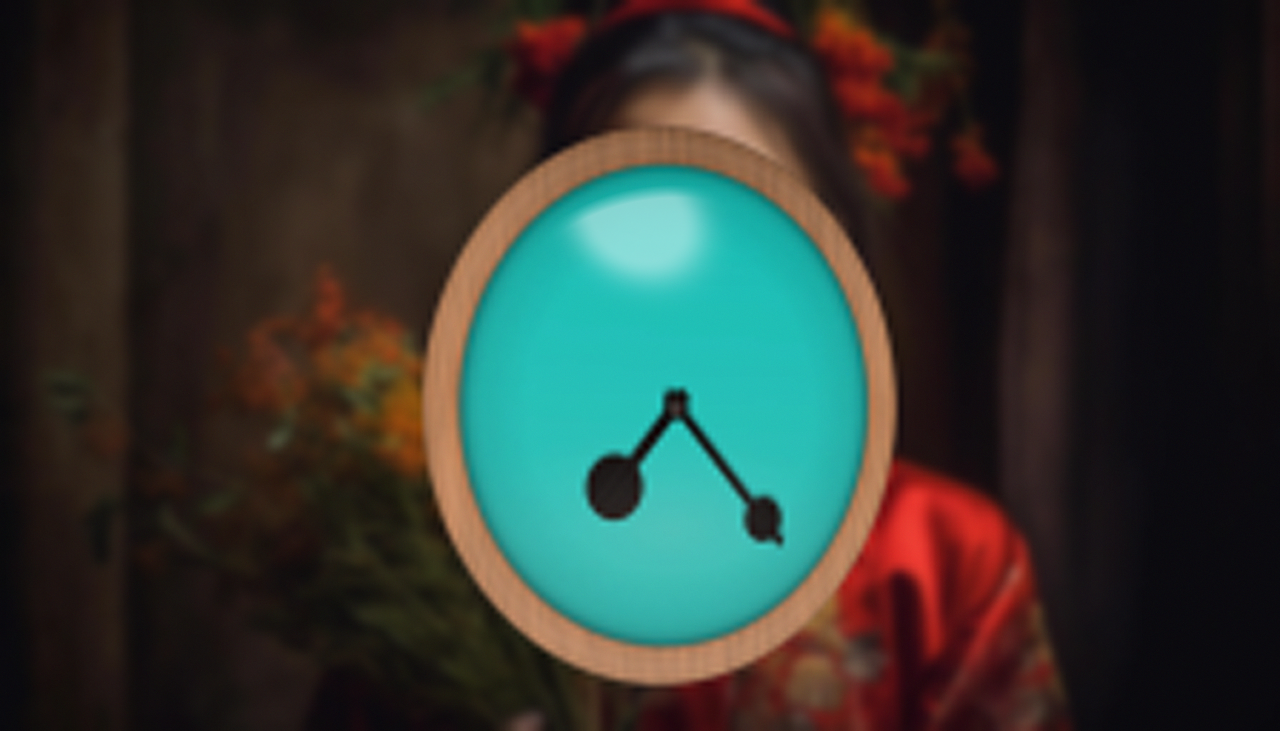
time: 7:23
